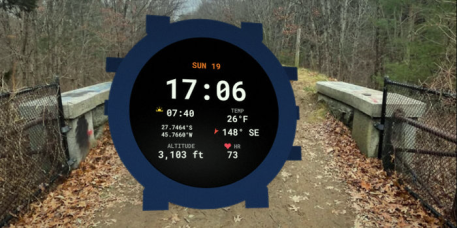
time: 17:06
